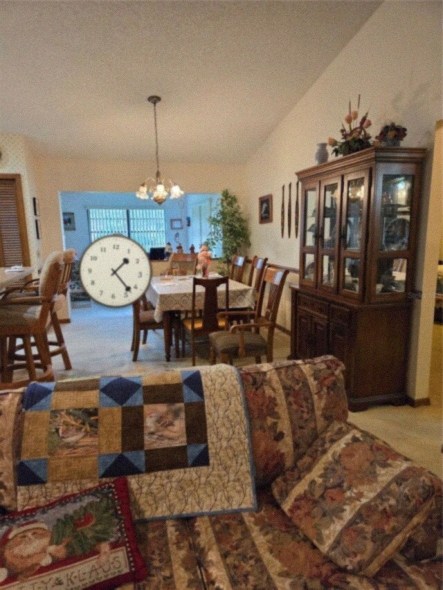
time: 1:23
